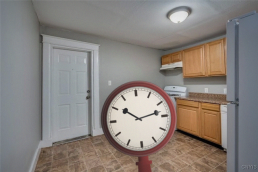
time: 10:13
